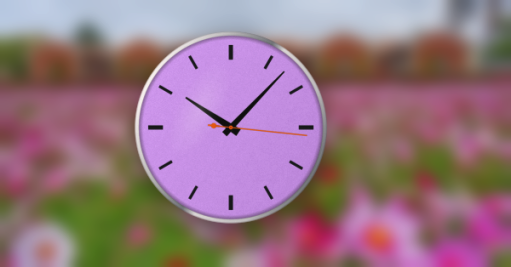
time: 10:07:16
